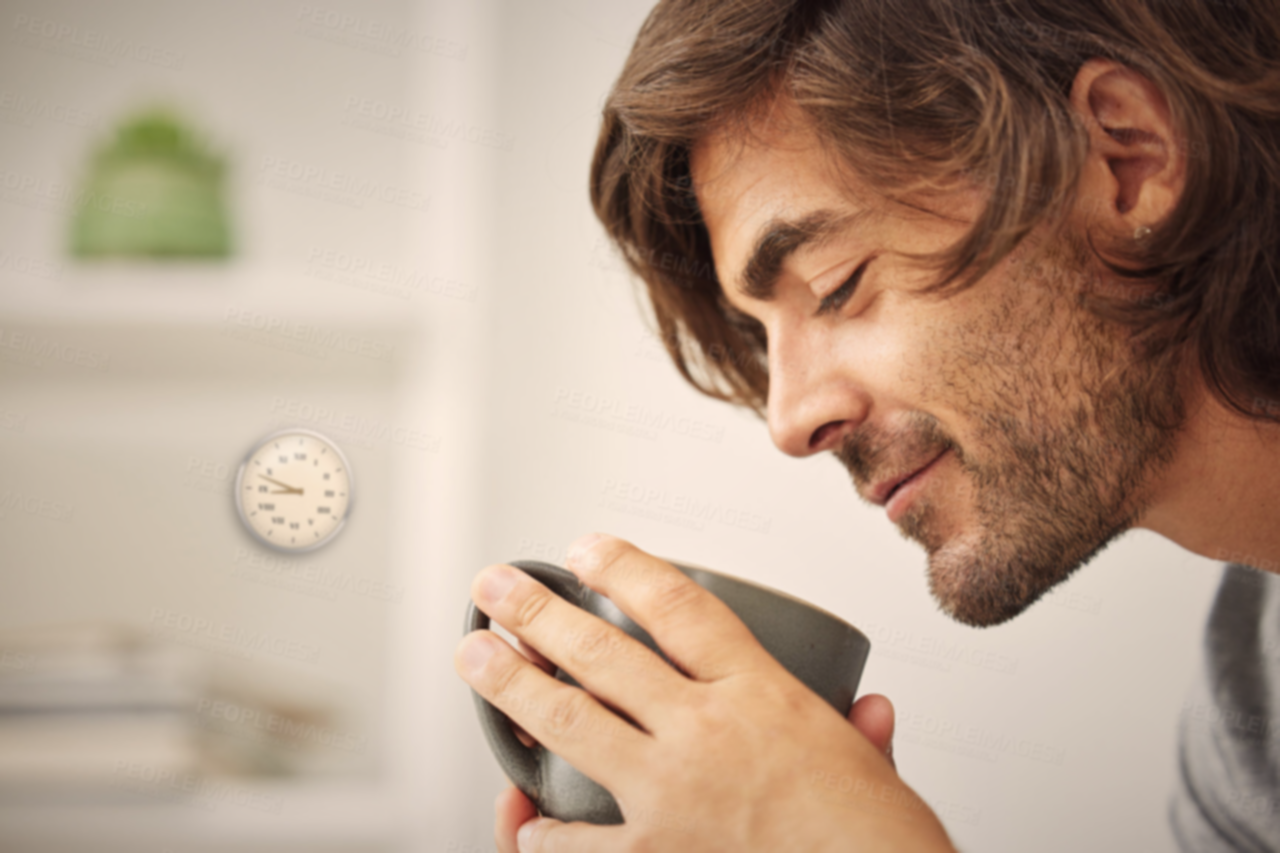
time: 8:48
